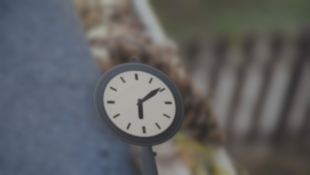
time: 6:09
